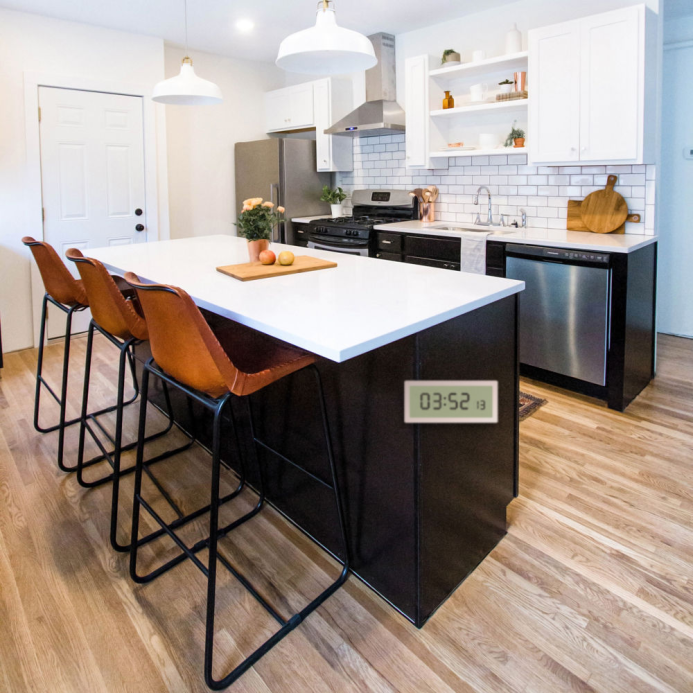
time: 3:52
